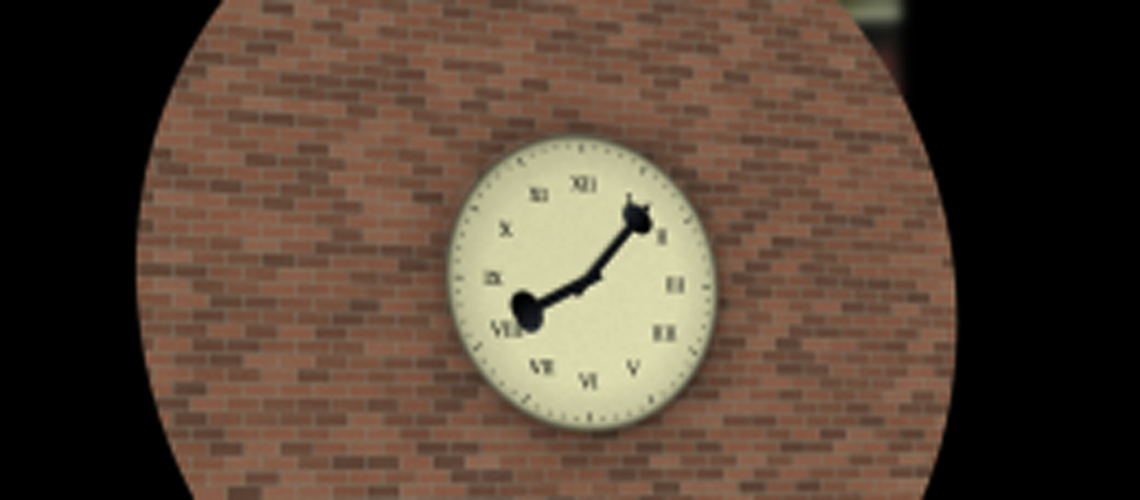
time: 8:07
